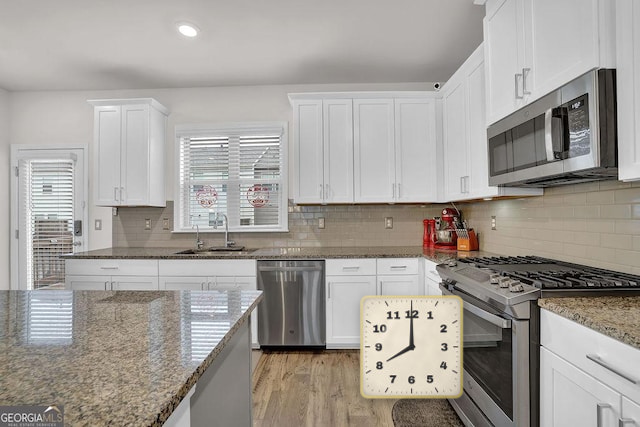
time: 8:00
